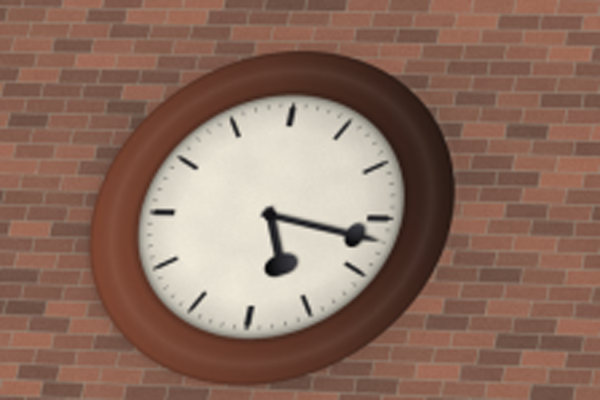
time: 5:17
